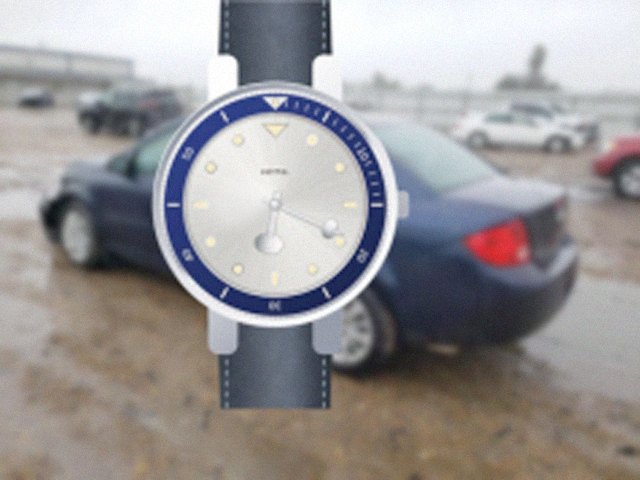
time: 6:19
